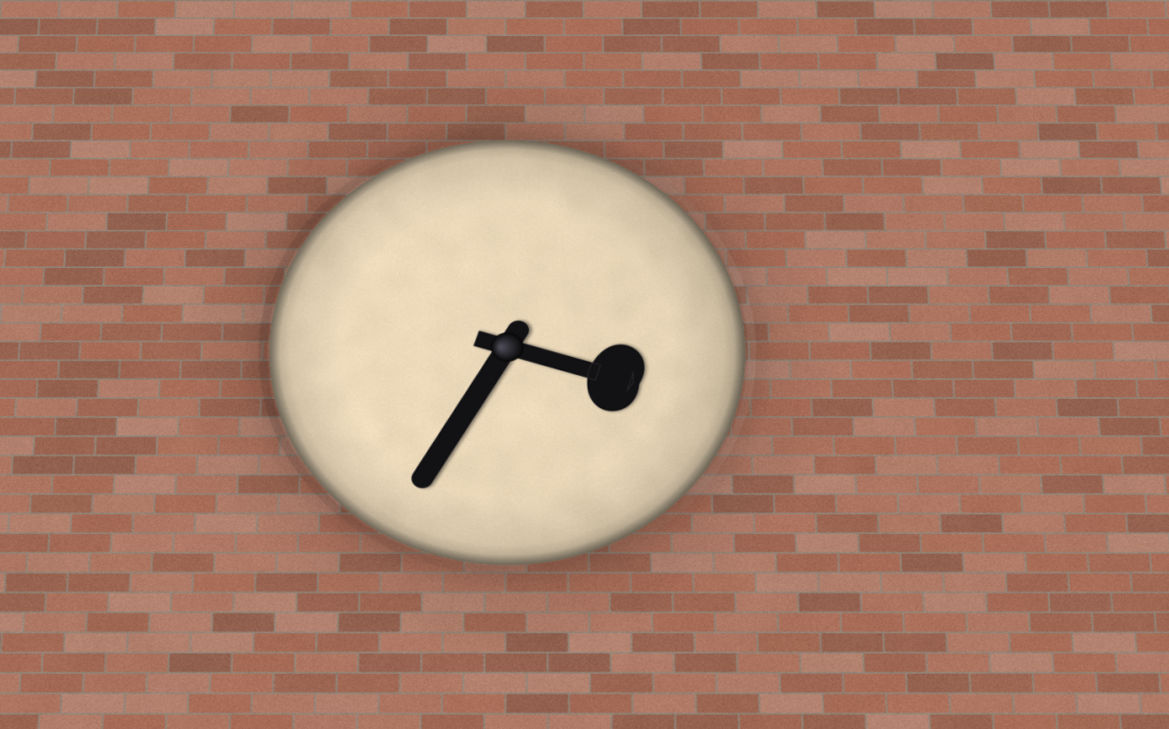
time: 3:35
